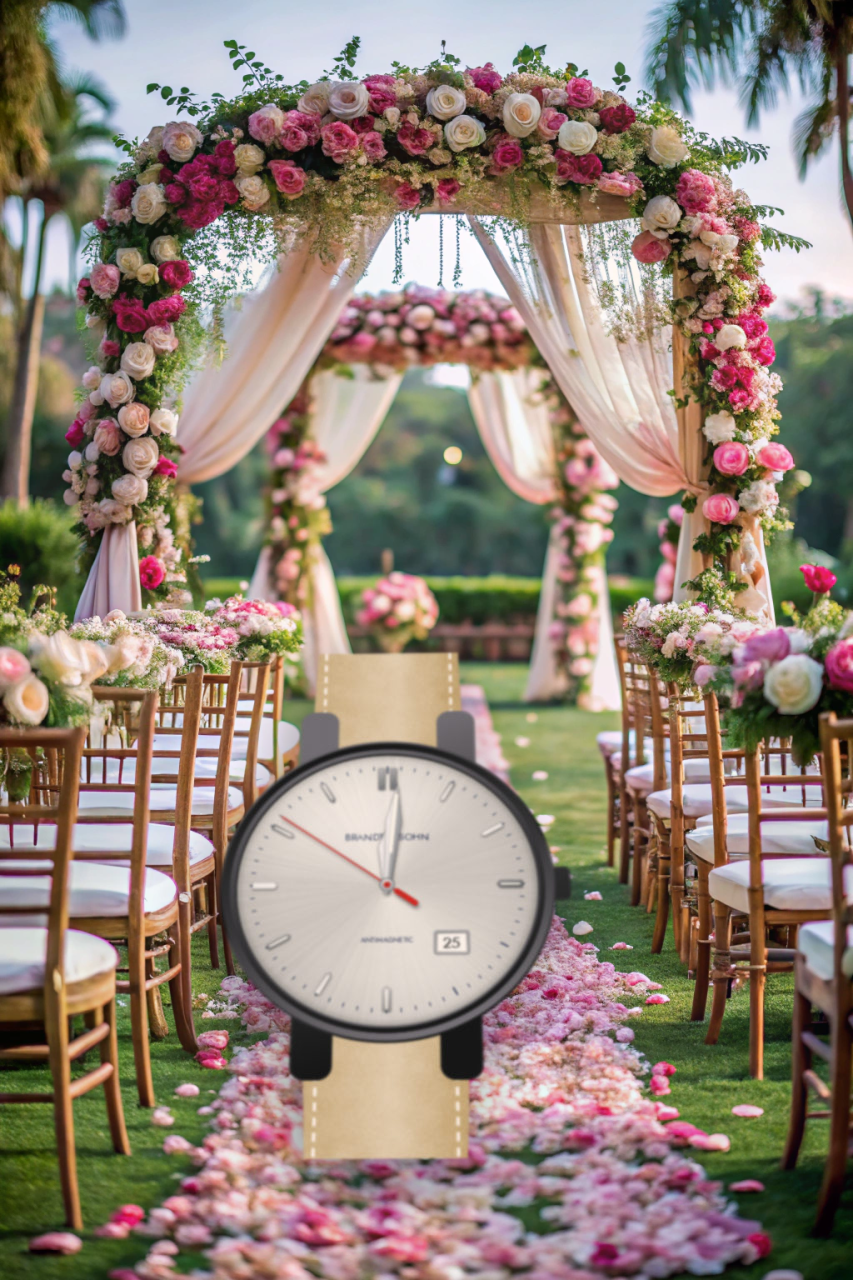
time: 12:00:51
